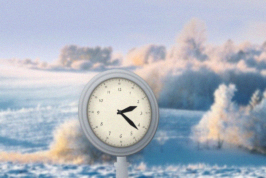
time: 2:22
